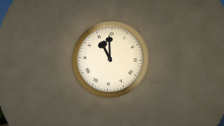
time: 10:59
